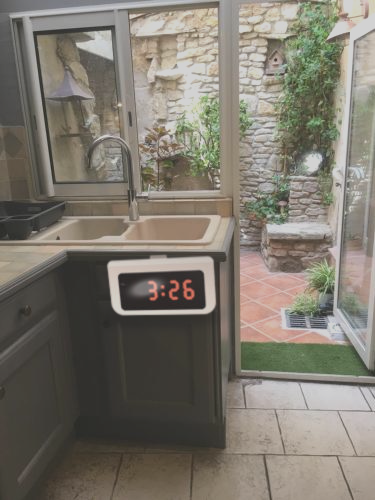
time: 3:26
